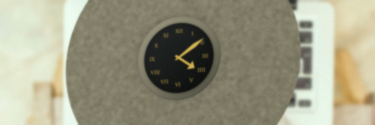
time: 4:09
